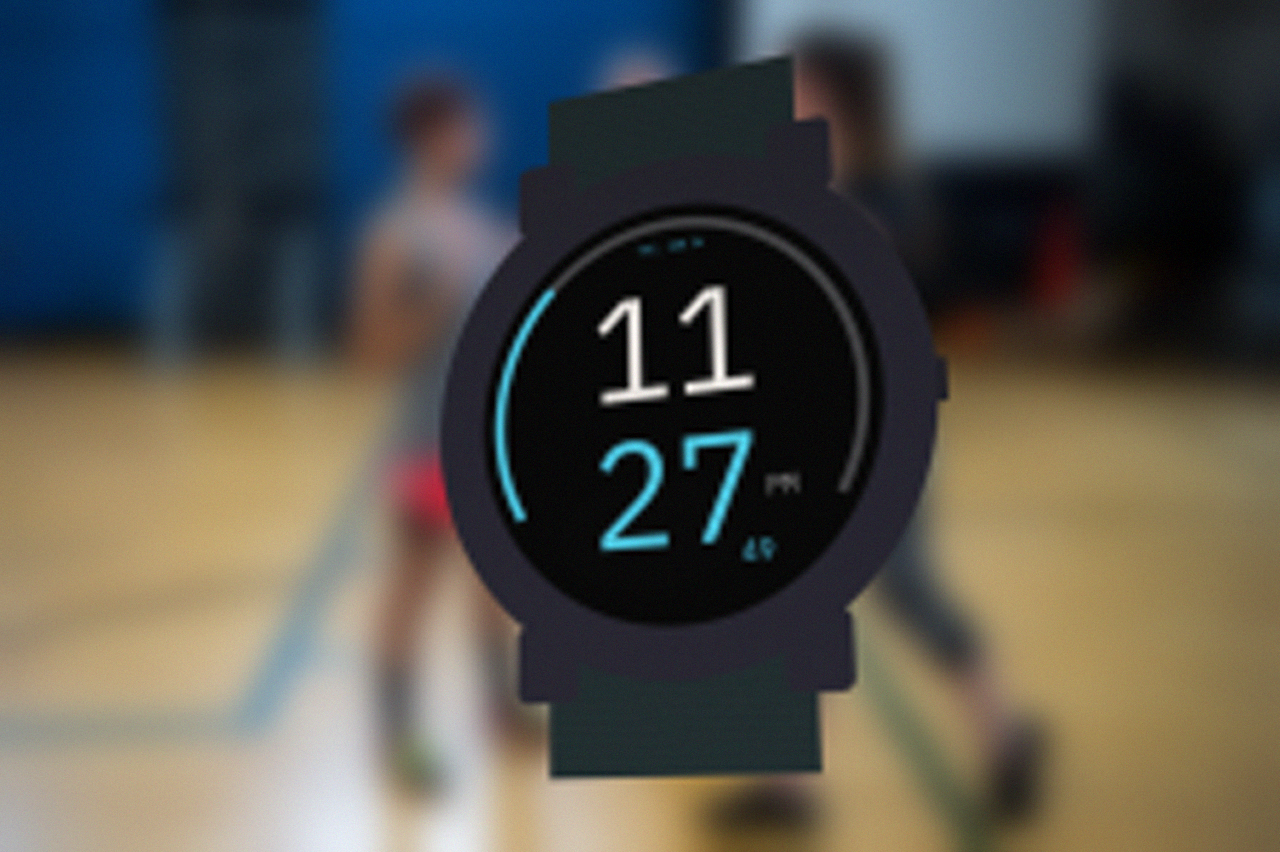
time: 11:27
